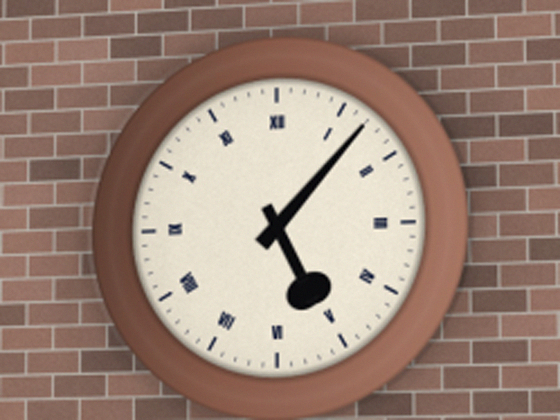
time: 5:07
